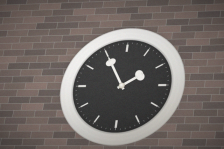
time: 1:55
